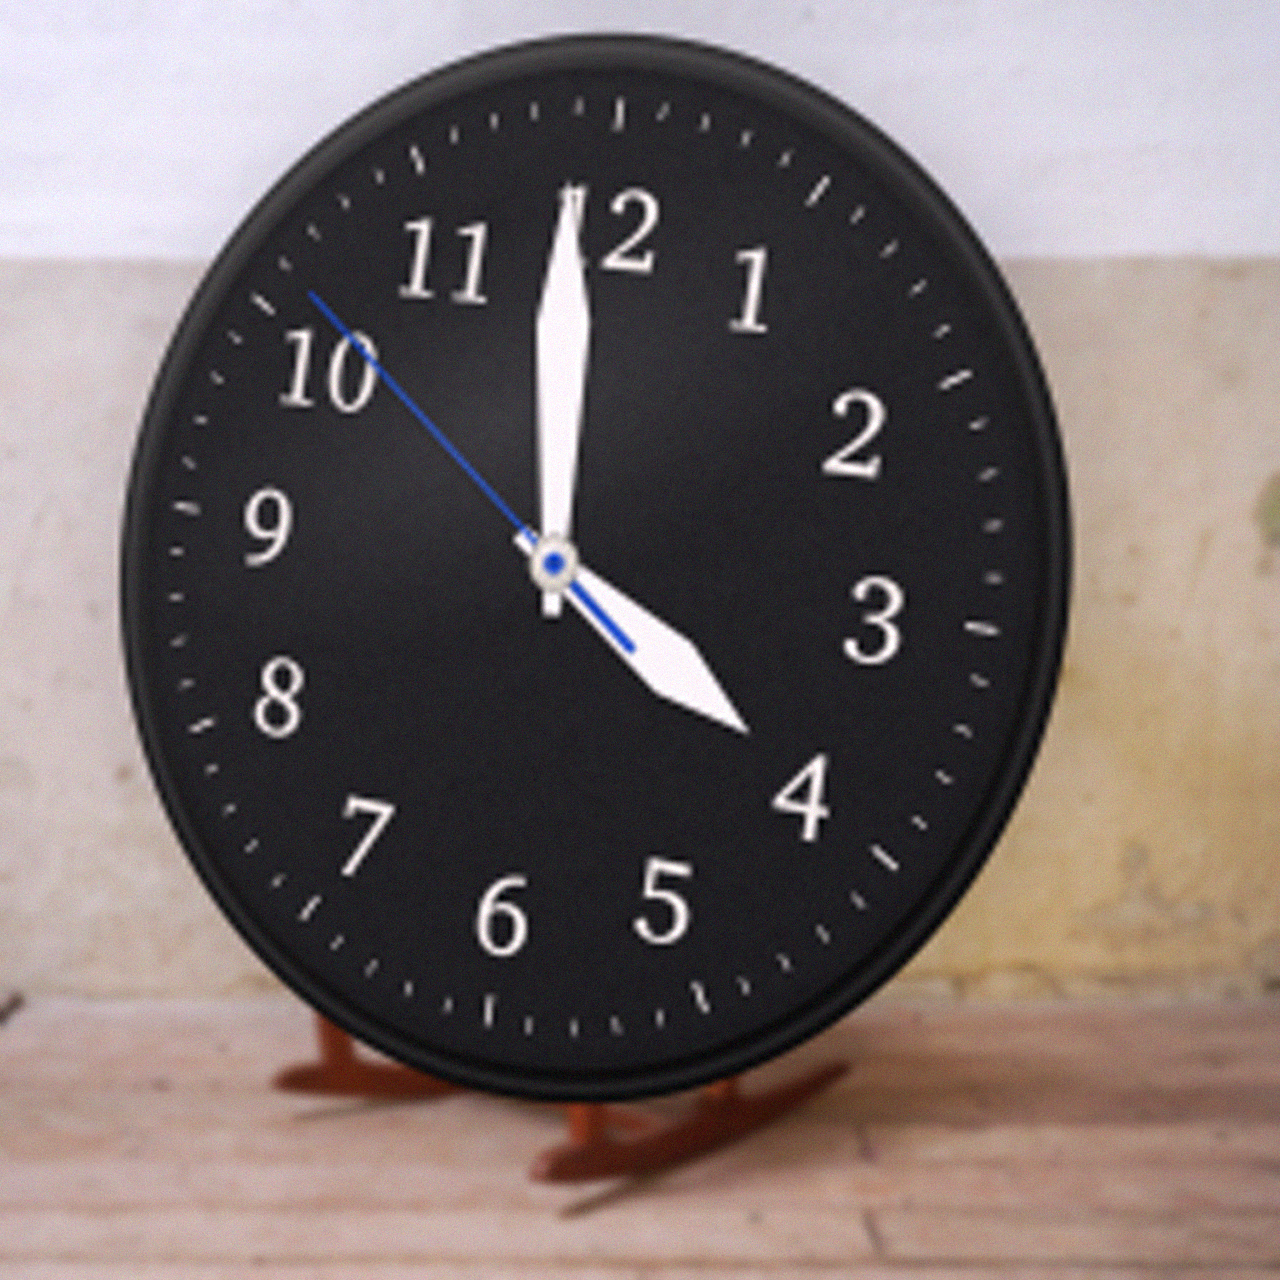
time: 3:58:51
